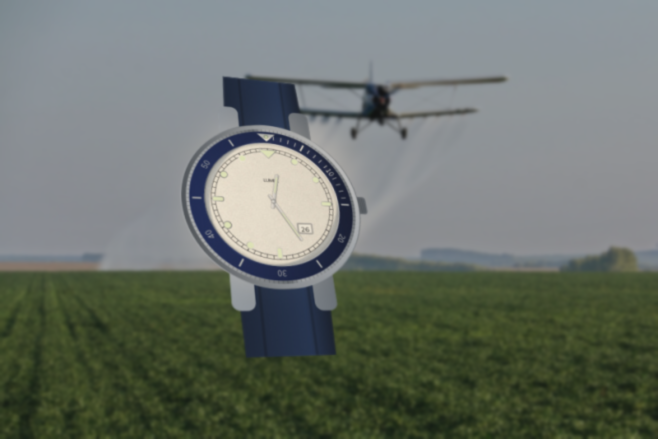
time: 12:25
